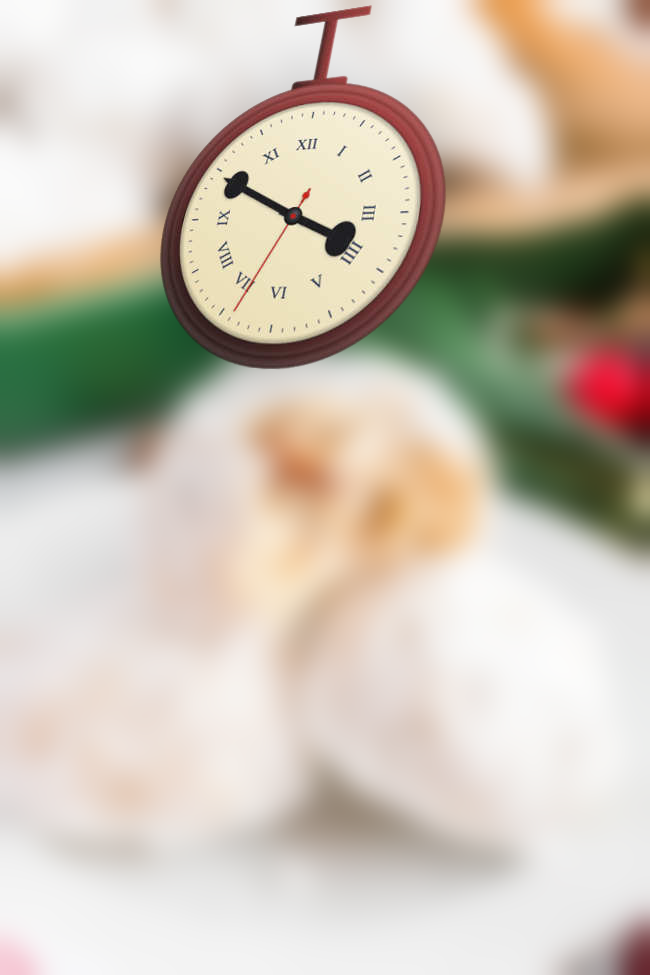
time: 3:49:34
